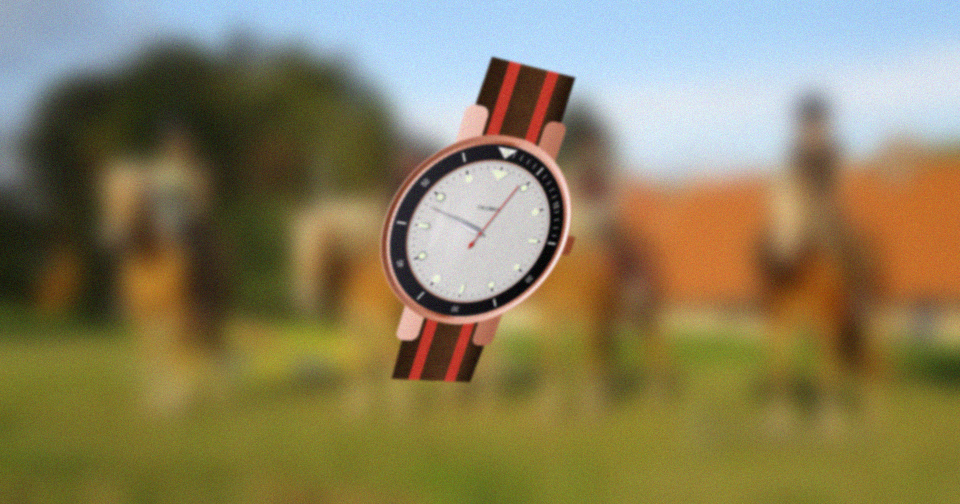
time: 9:48:04
